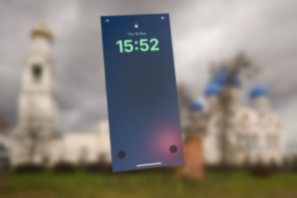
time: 15:52
